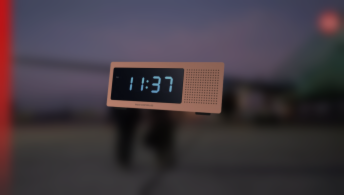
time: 11:37
